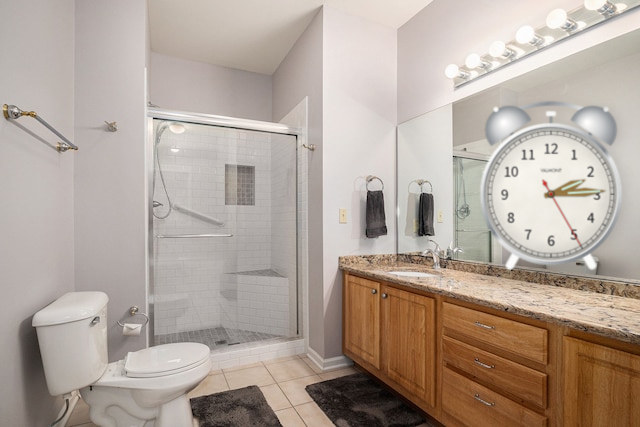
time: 2:14:25
